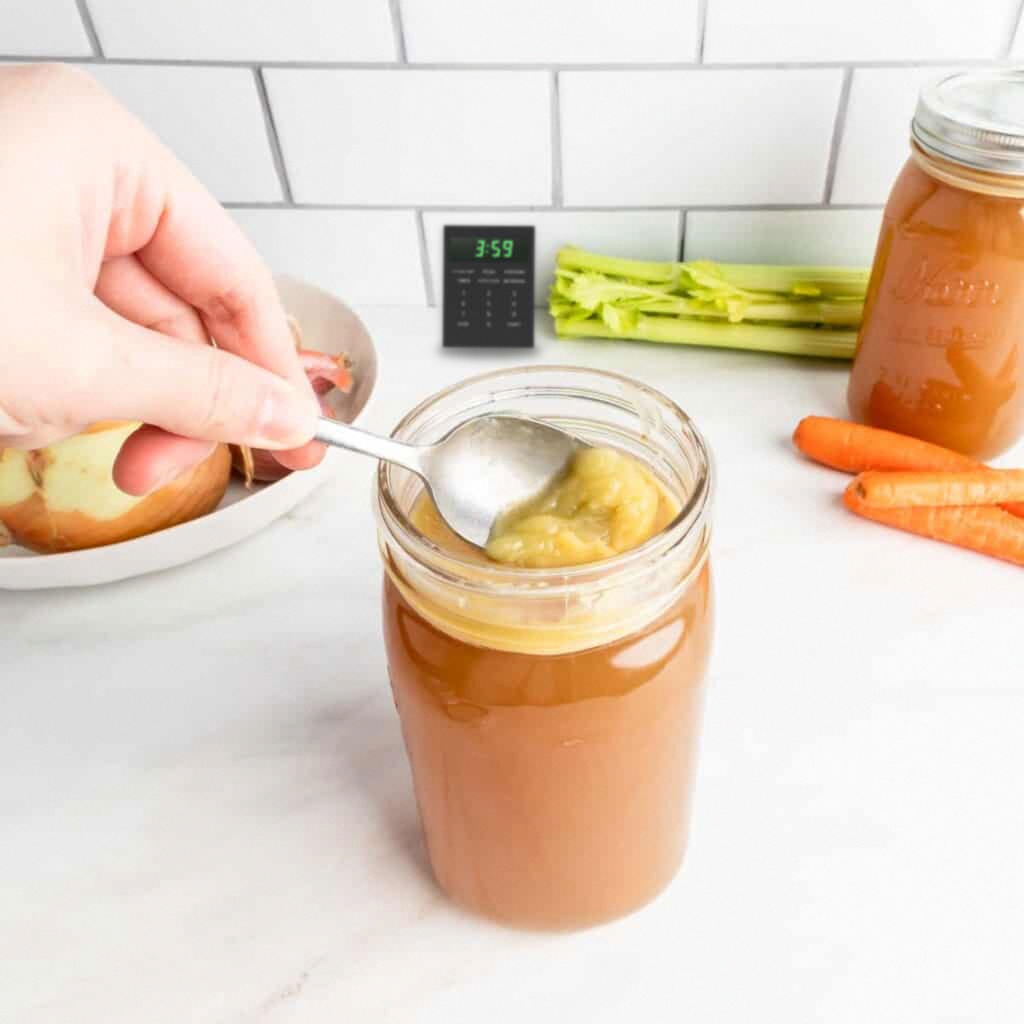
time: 3:59
